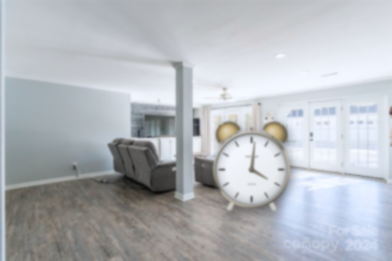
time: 4:01
